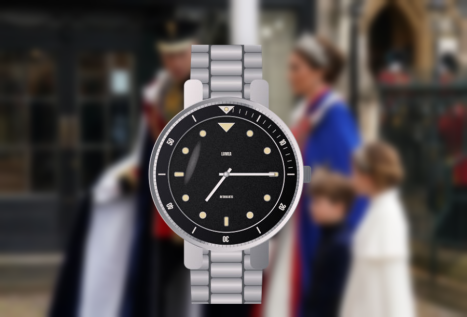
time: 7:15
